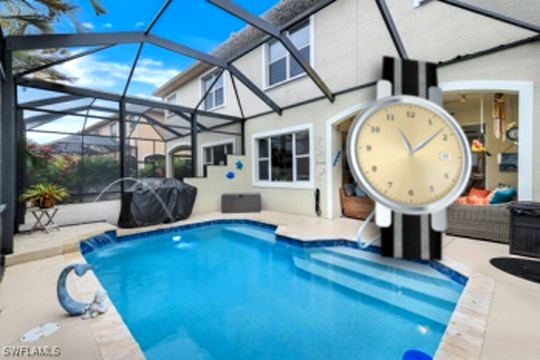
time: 11:08
